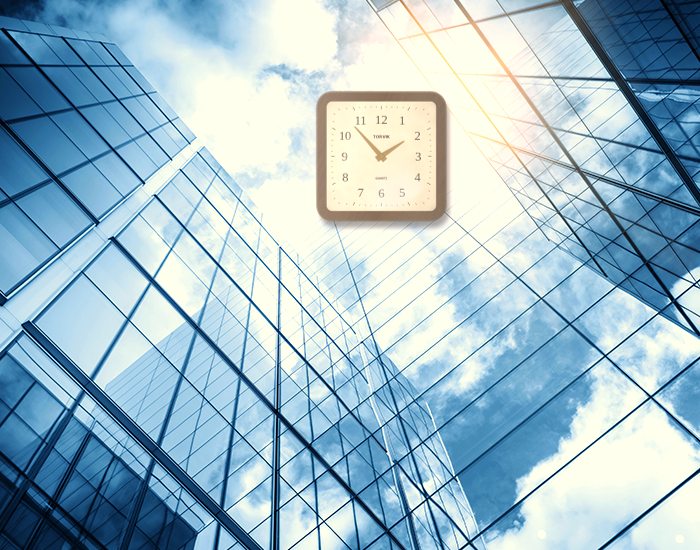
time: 1:53
